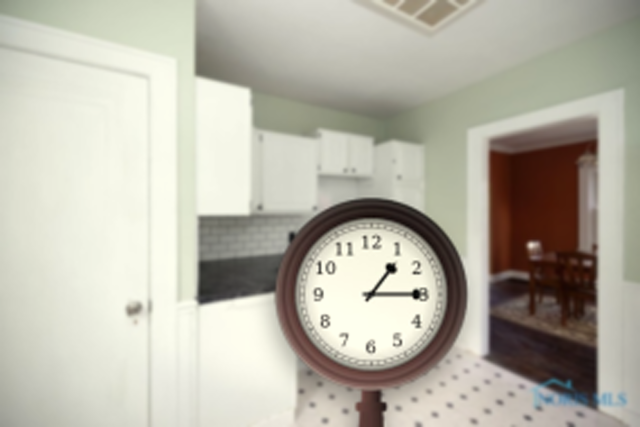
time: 1:15
